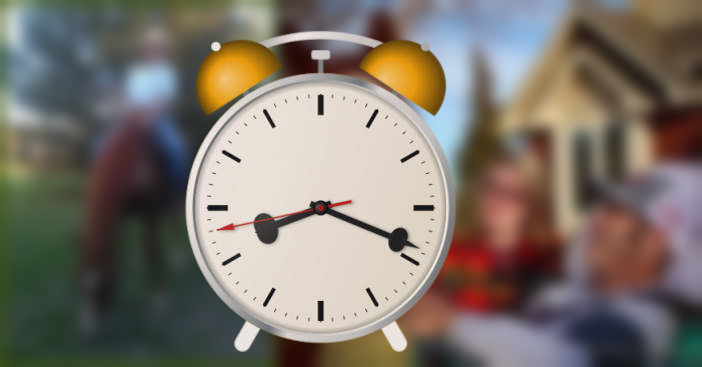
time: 8:18:43
